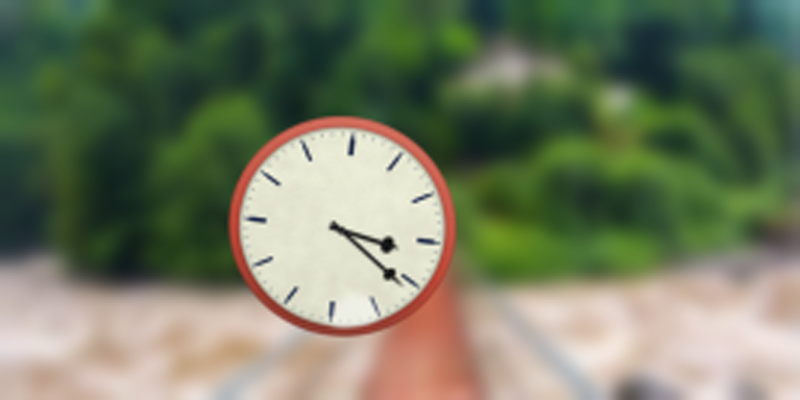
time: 3:21
